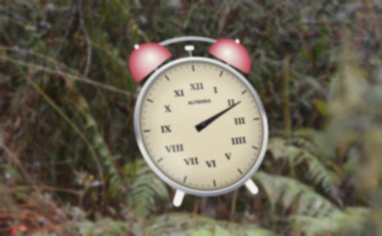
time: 2:11
